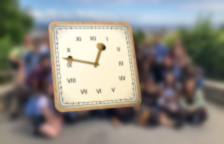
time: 12:47
